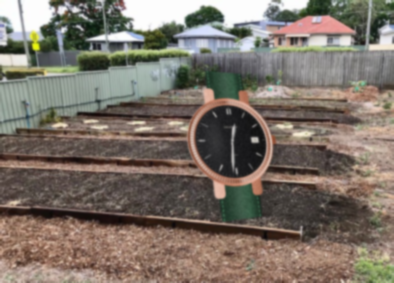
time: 12:31
